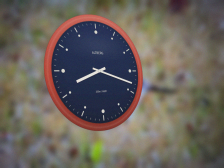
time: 8:18
